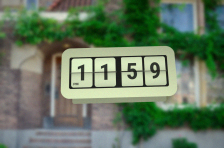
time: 11:59
